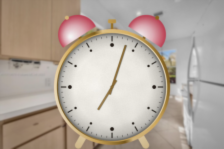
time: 7:03
